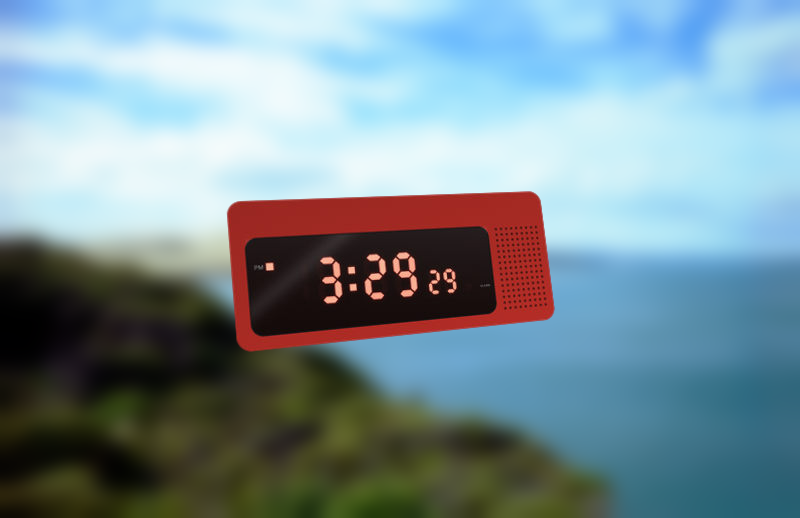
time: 3:29:29
